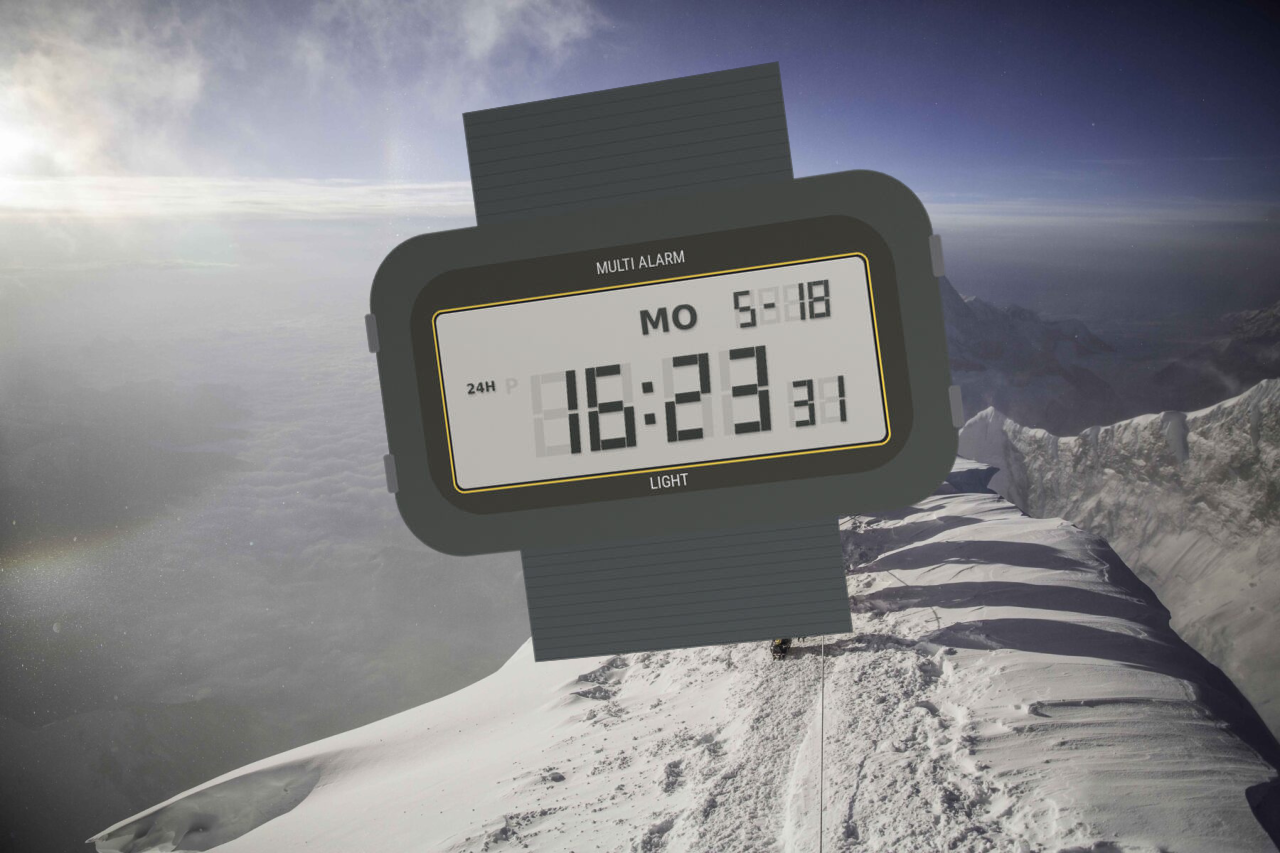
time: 16:23:31
